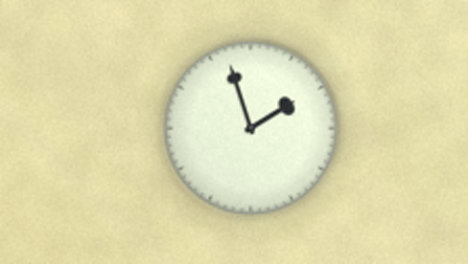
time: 1:57
